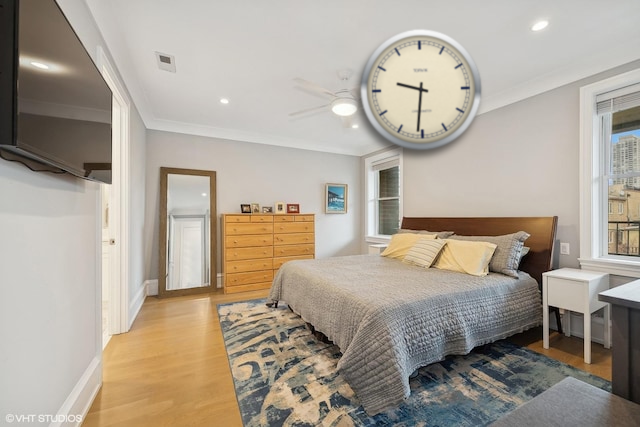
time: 9:31
